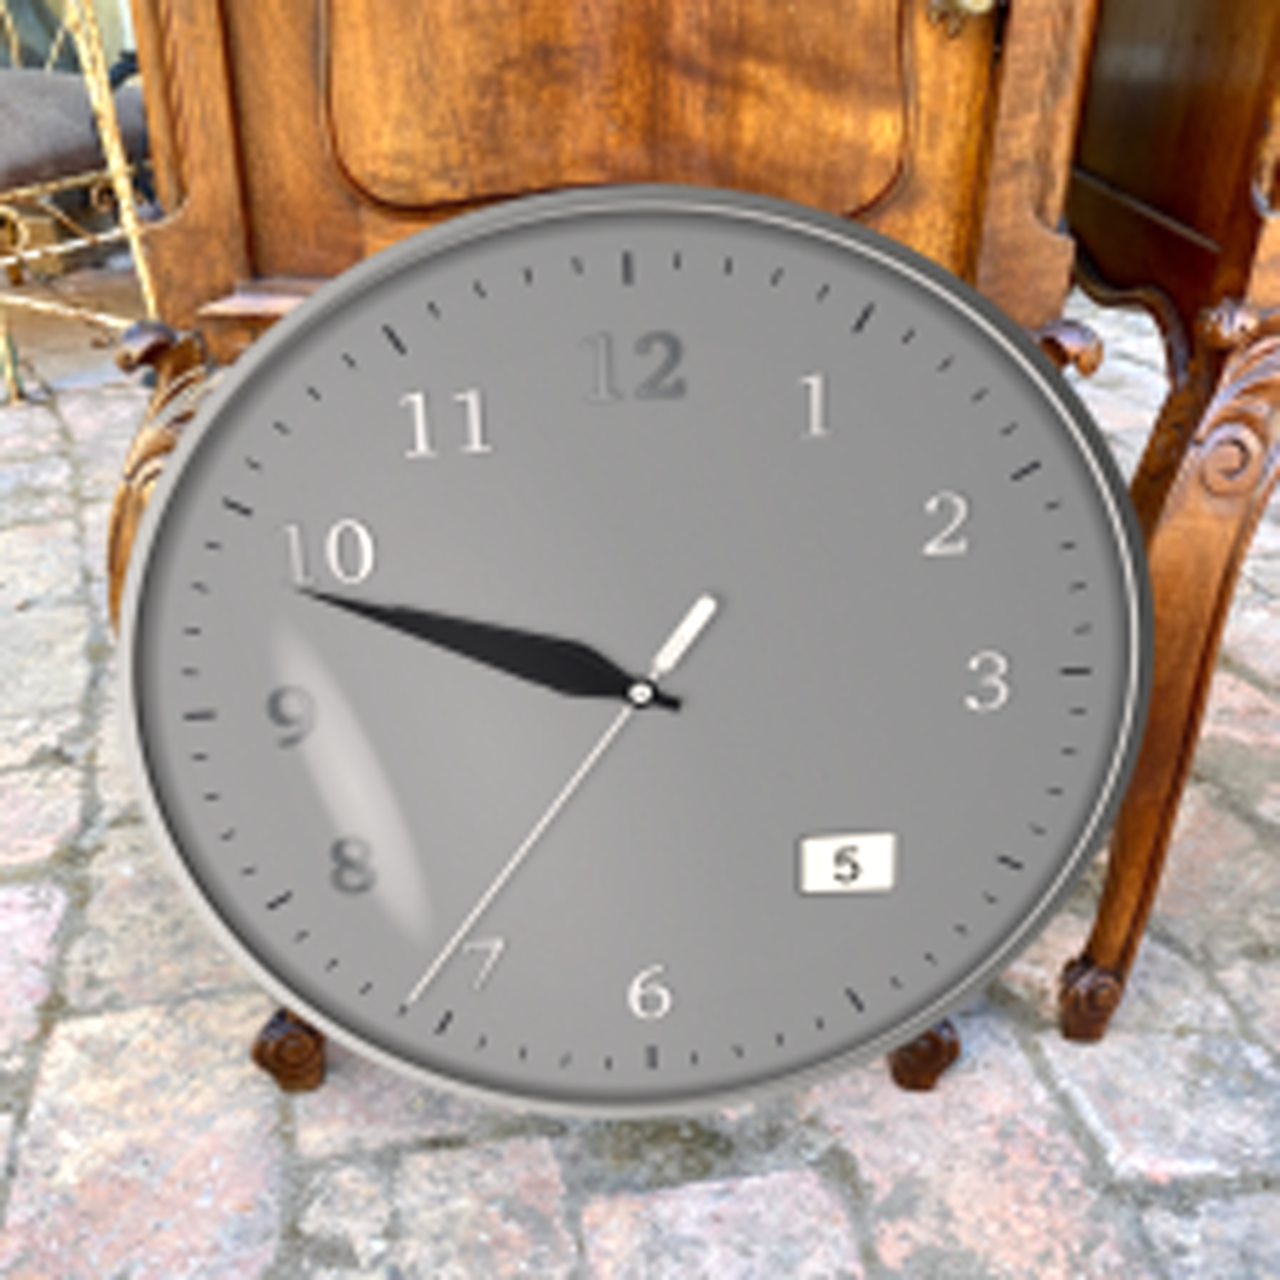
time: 9:48:36
